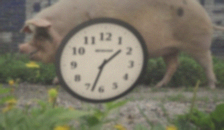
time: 1:33
